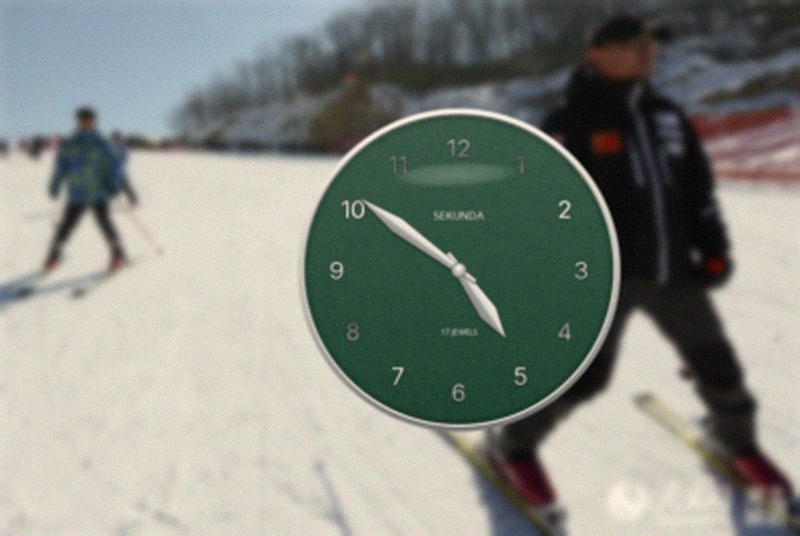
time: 4:51
